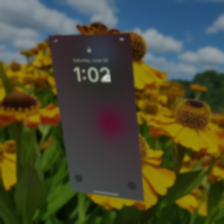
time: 1:02
